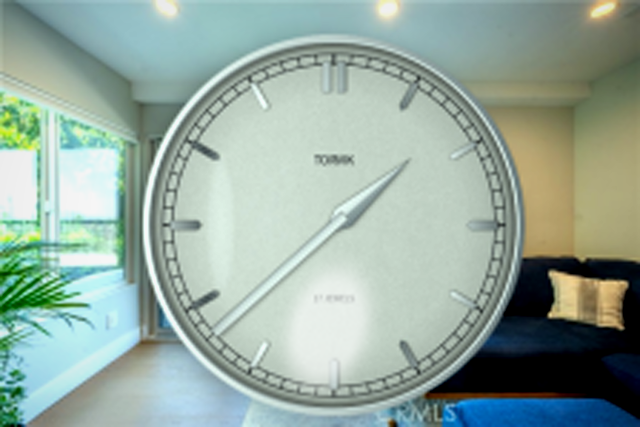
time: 1:38
